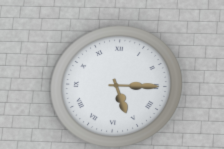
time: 5:15
